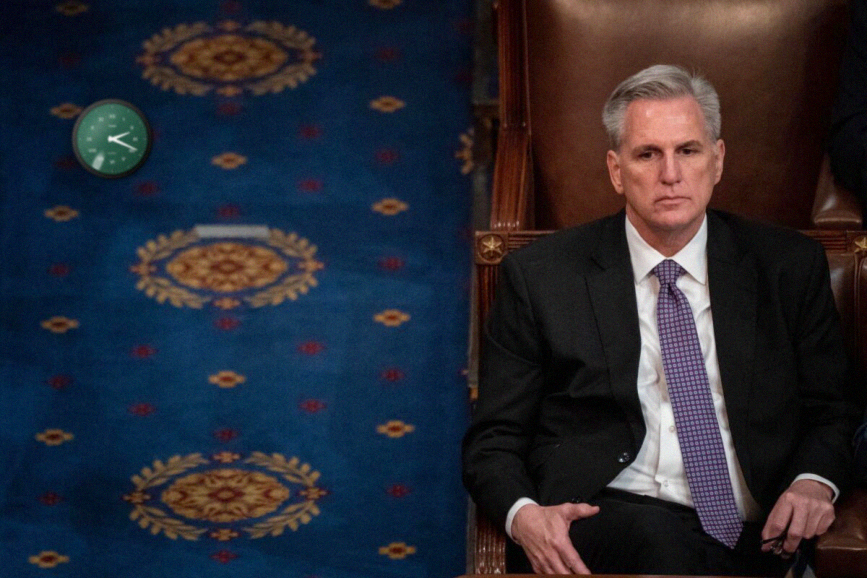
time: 2:19
